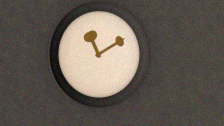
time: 11:10
